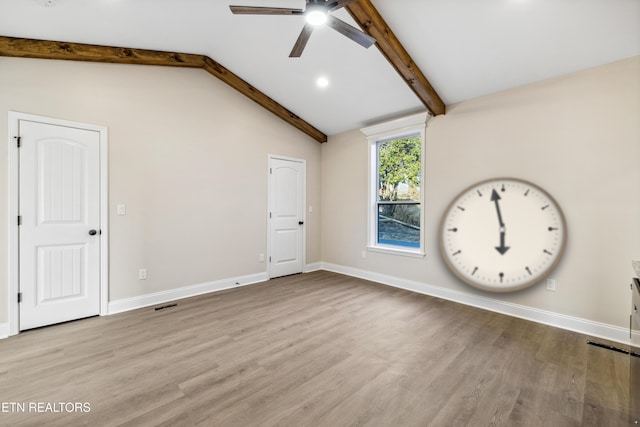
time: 5:58
